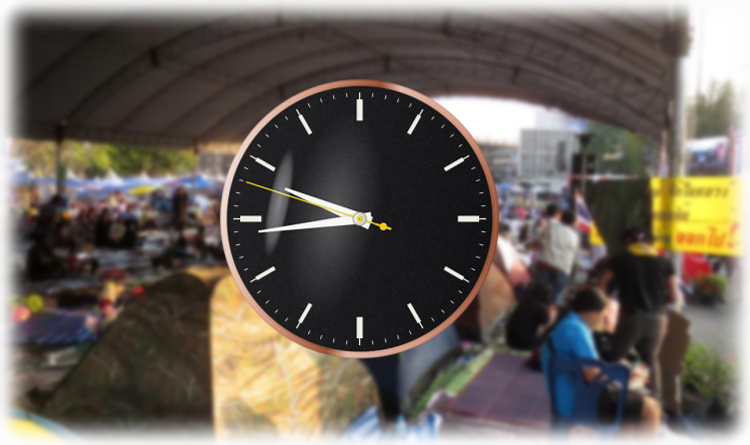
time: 9:43:48
